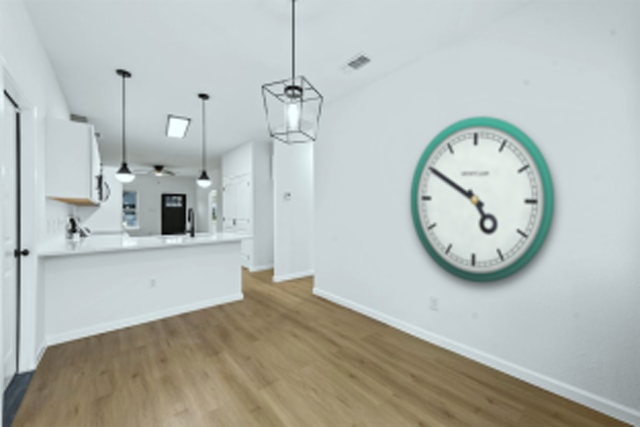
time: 4:50
